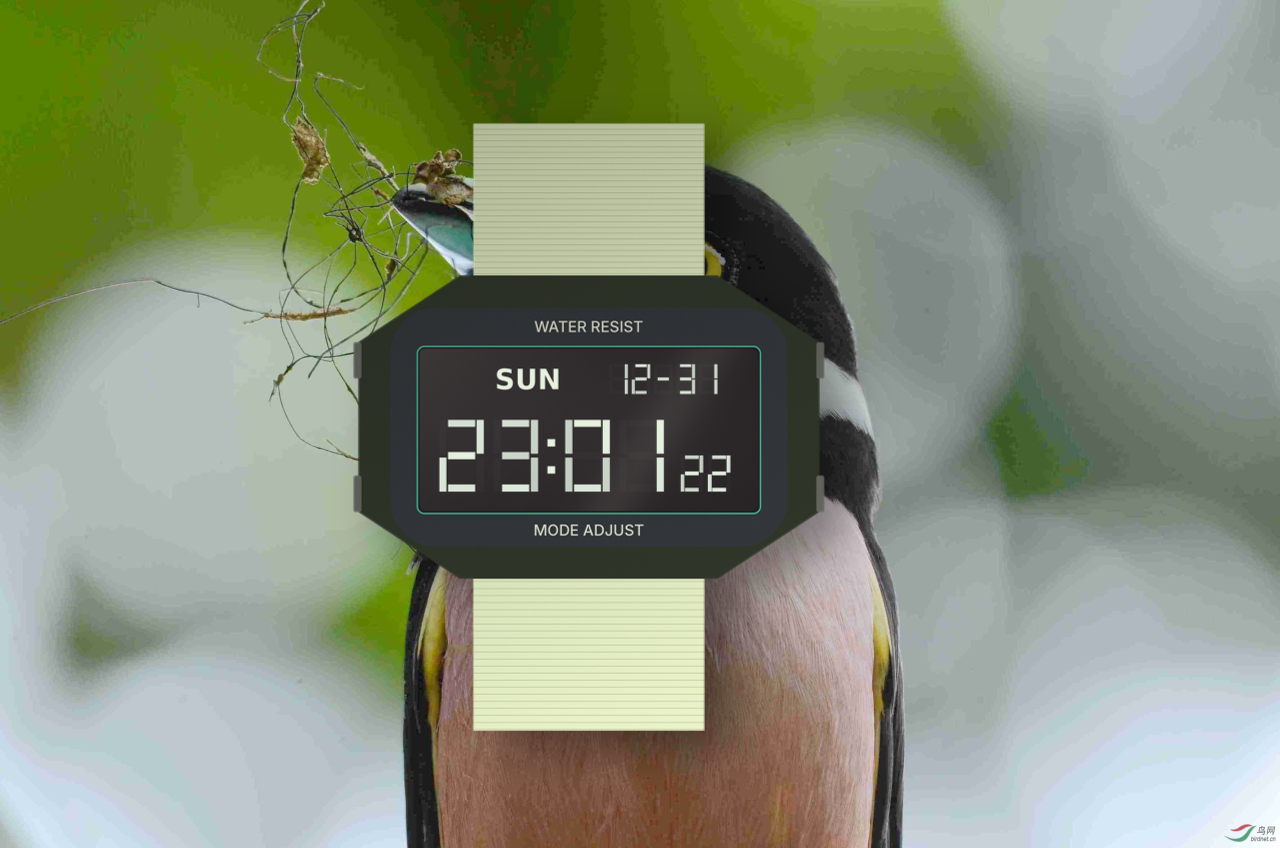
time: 23:01:22
